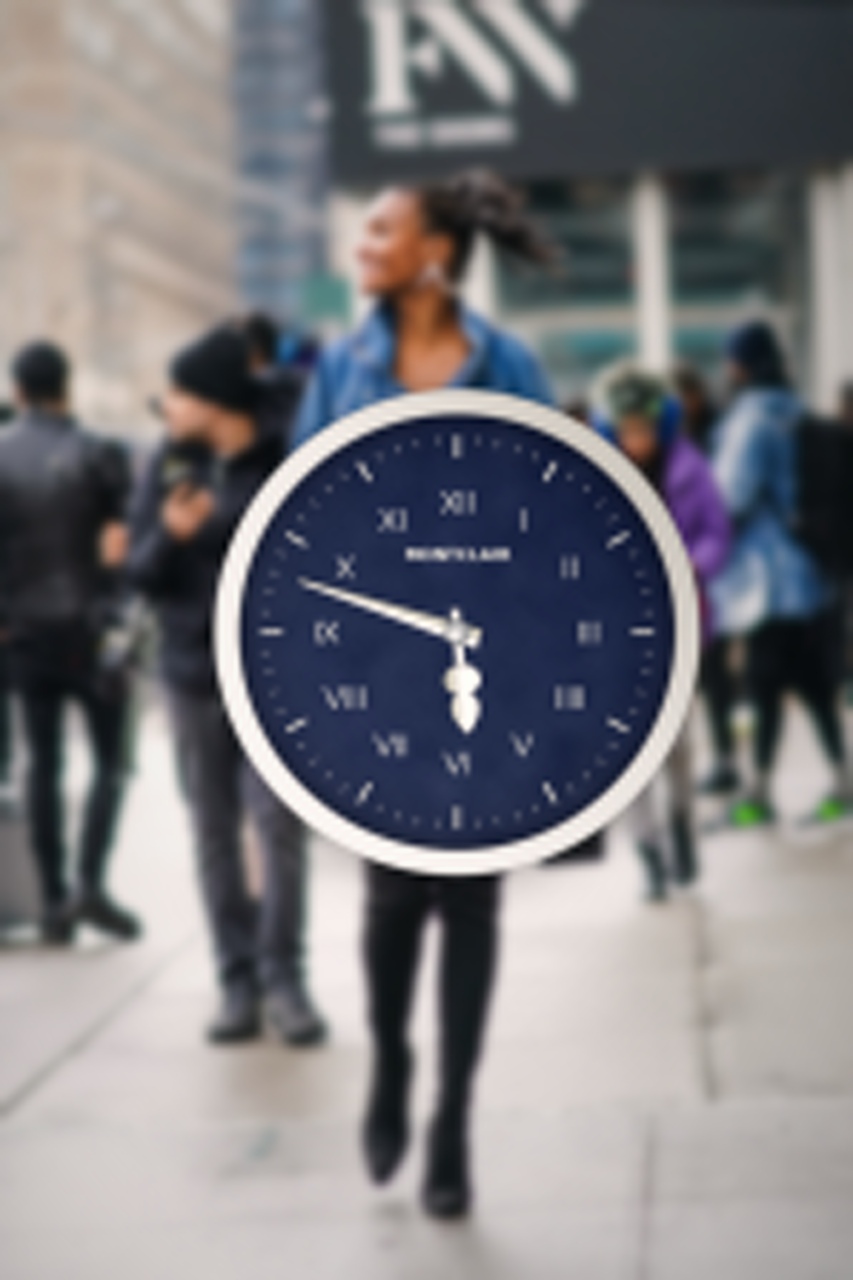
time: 5:48
